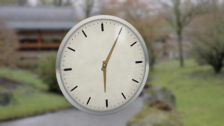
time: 6:05
